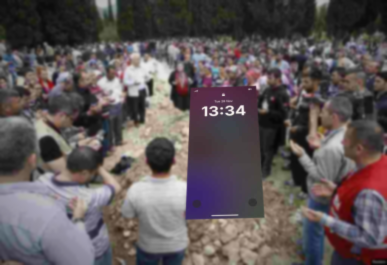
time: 13:34
